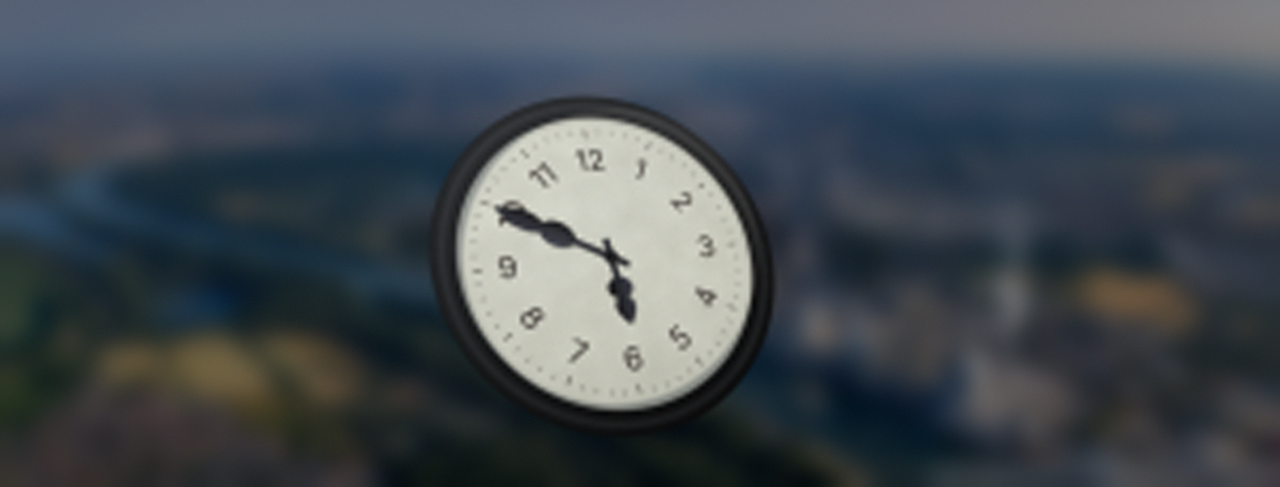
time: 5:50
